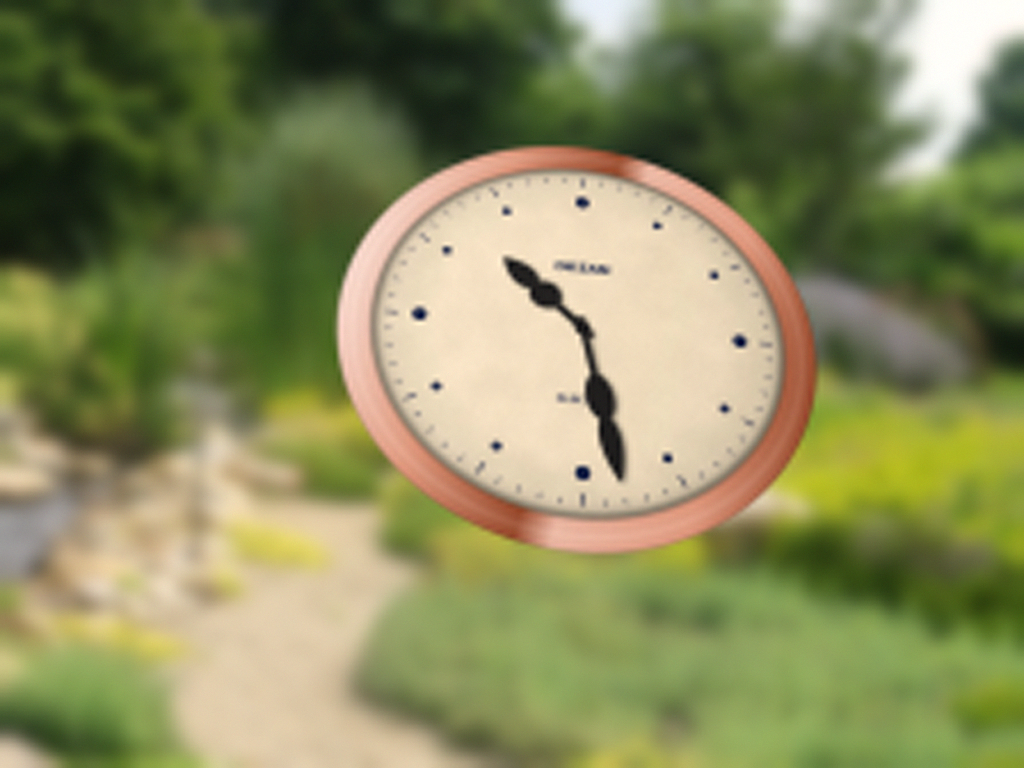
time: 10:28
